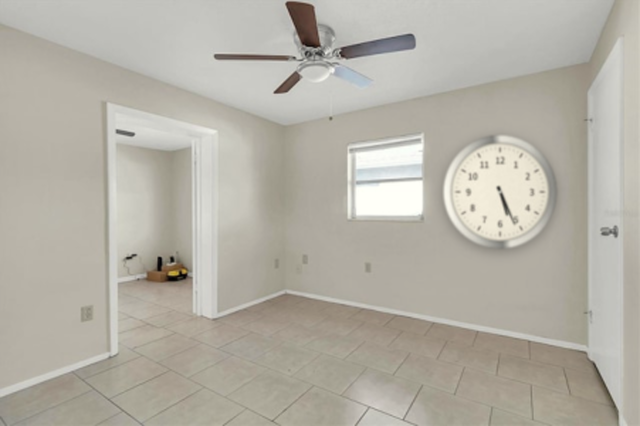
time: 5:26
